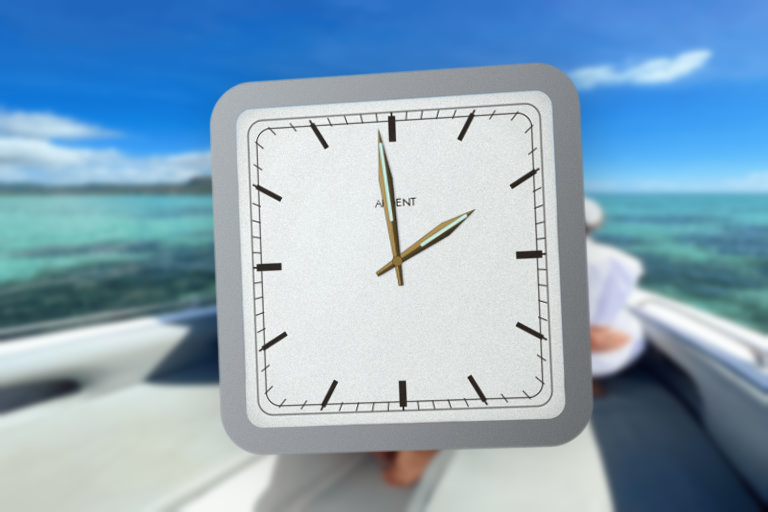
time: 1:59
